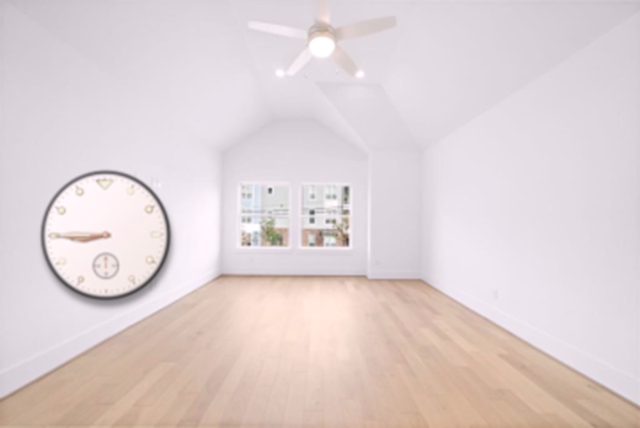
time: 8:45
